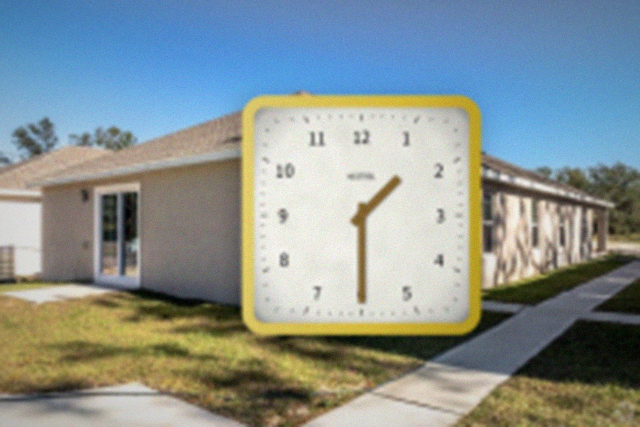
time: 1:30
